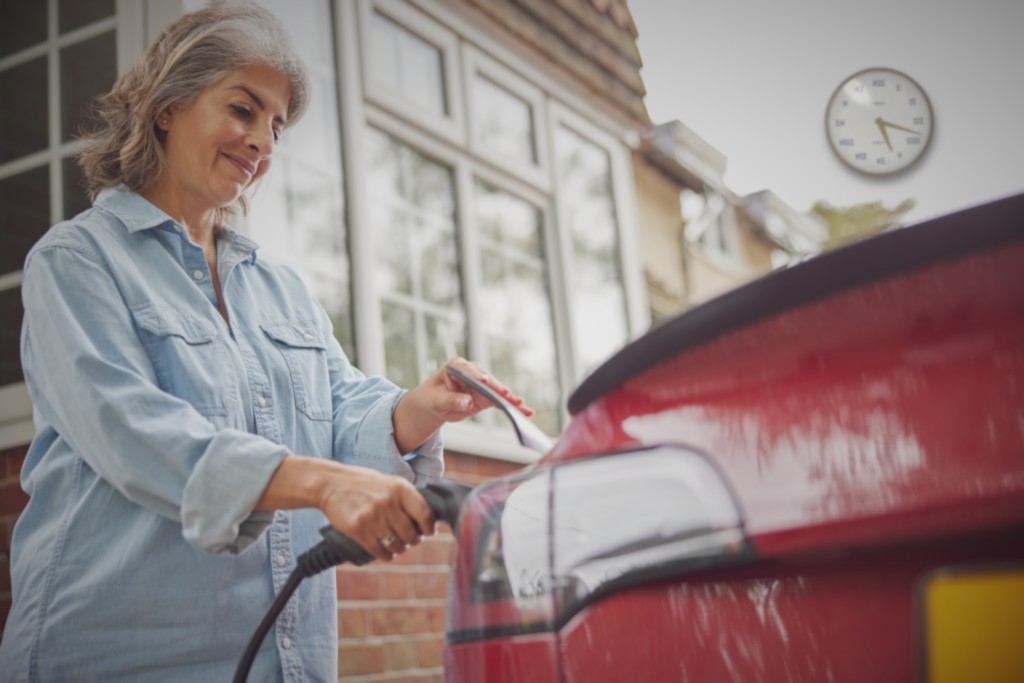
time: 5:18
